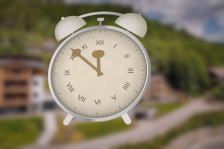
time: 11:52
